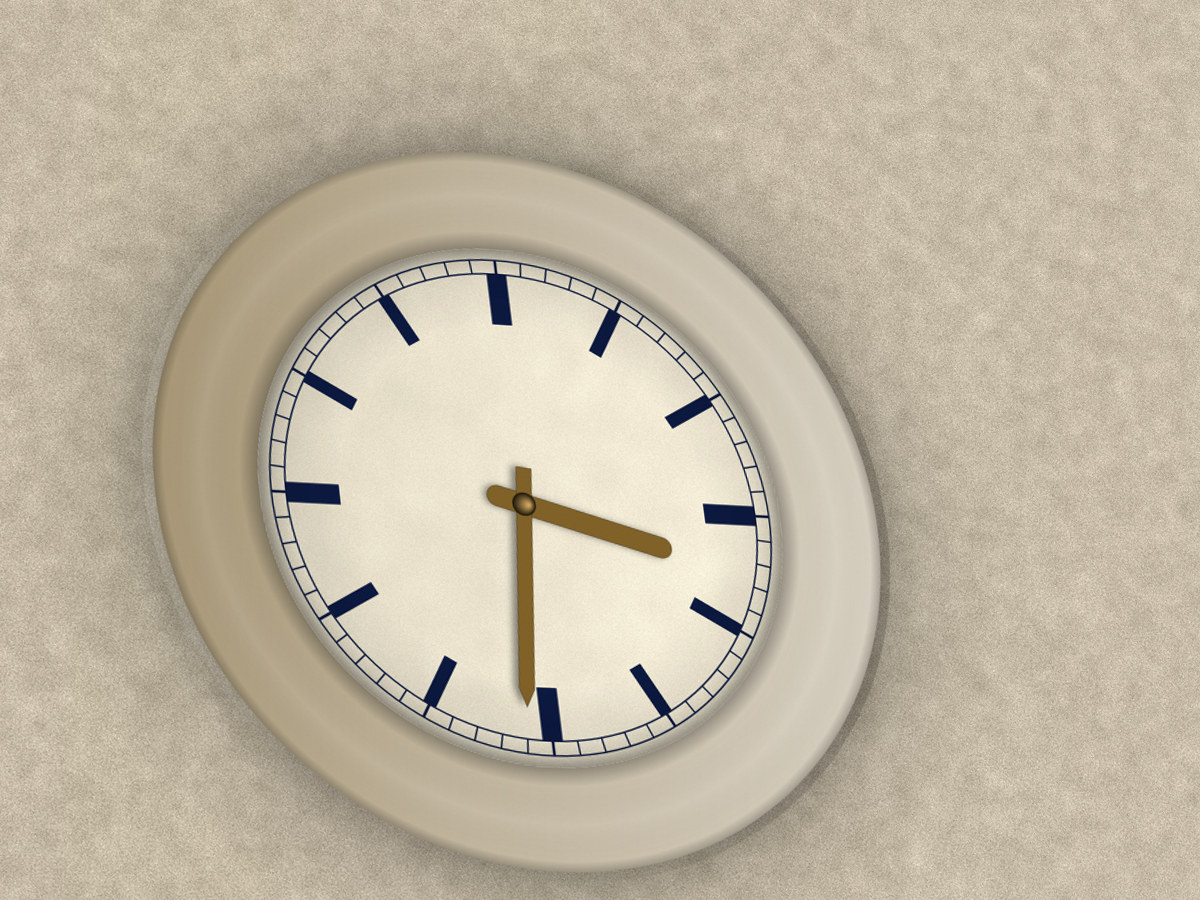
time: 3:31
